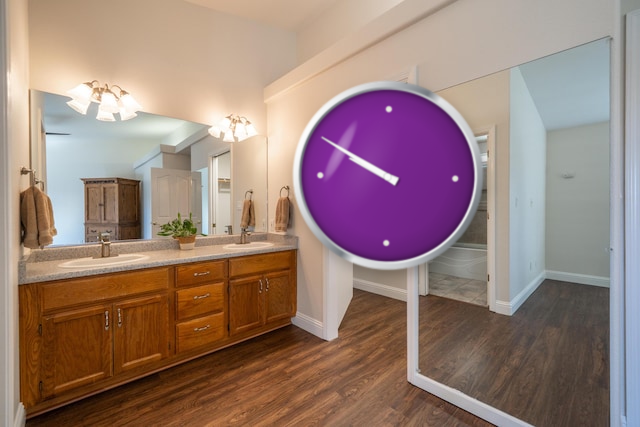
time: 9:50
